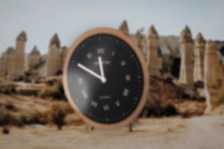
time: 11:50
